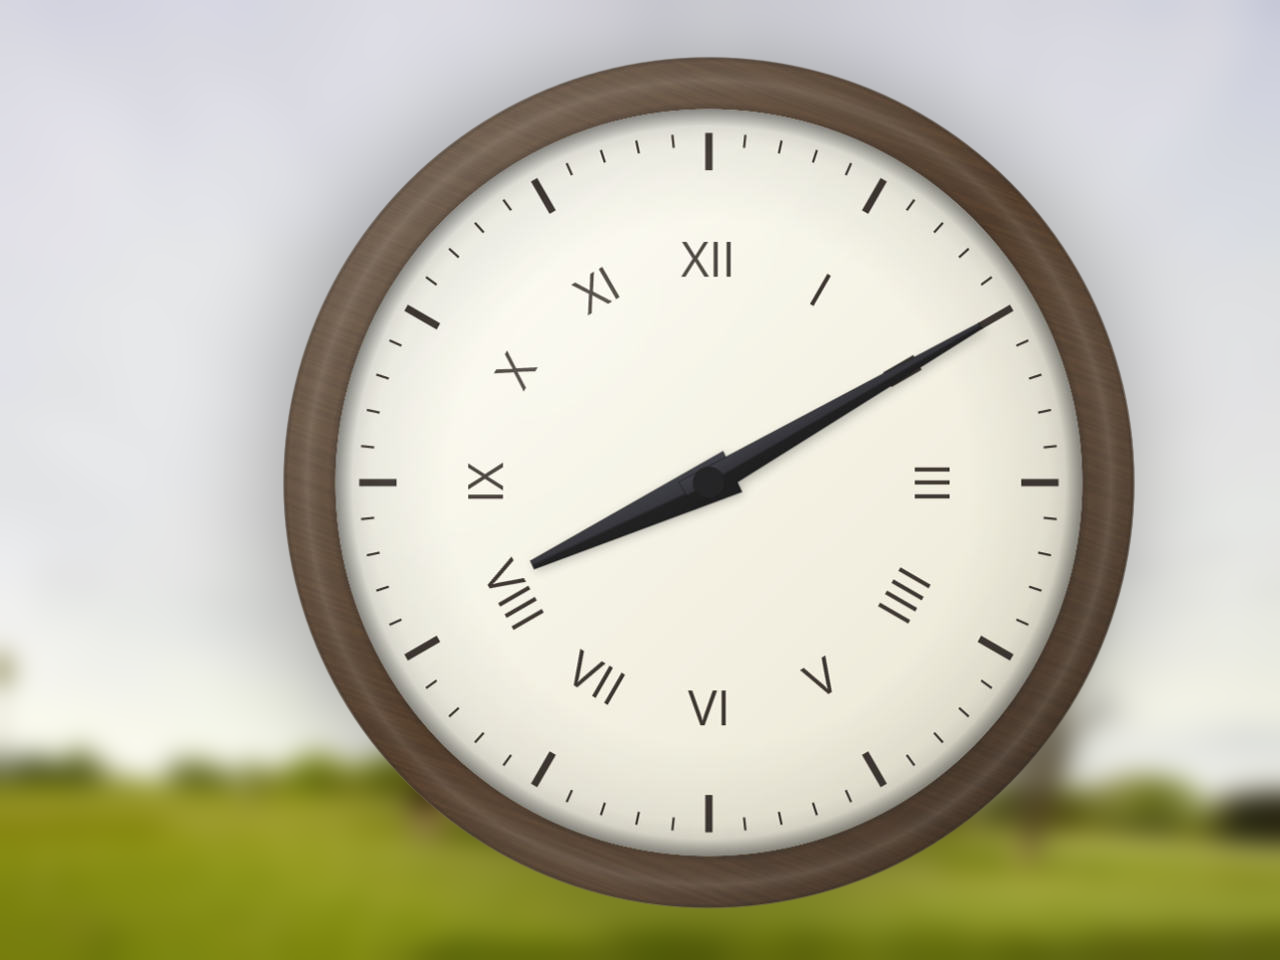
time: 8:10
